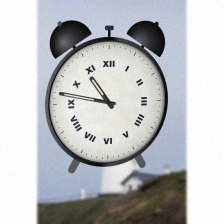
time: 10:47
